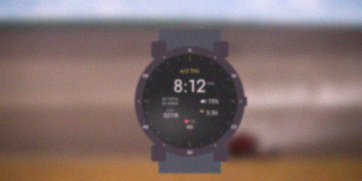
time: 8:12
